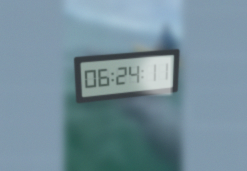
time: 6:24:11
